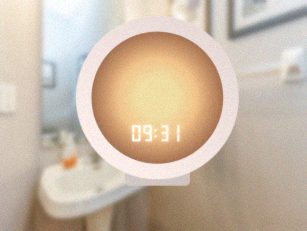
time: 9:31
